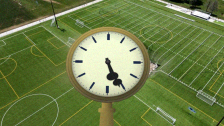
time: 5:26
